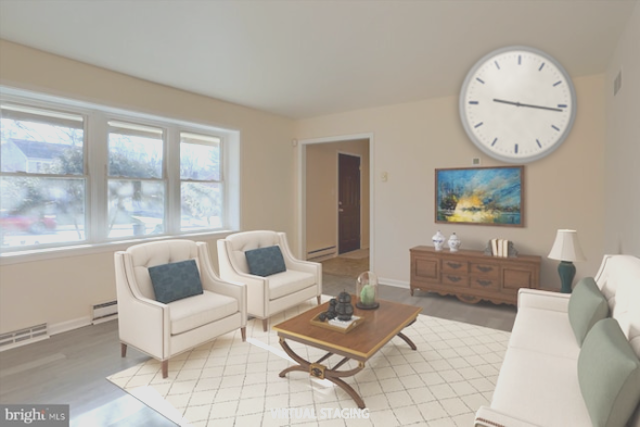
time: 9:16
